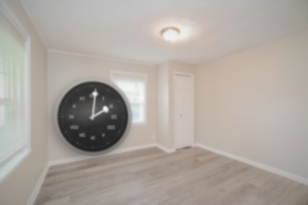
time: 2:01
